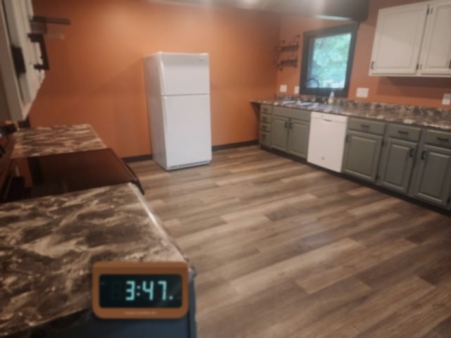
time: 3:47
